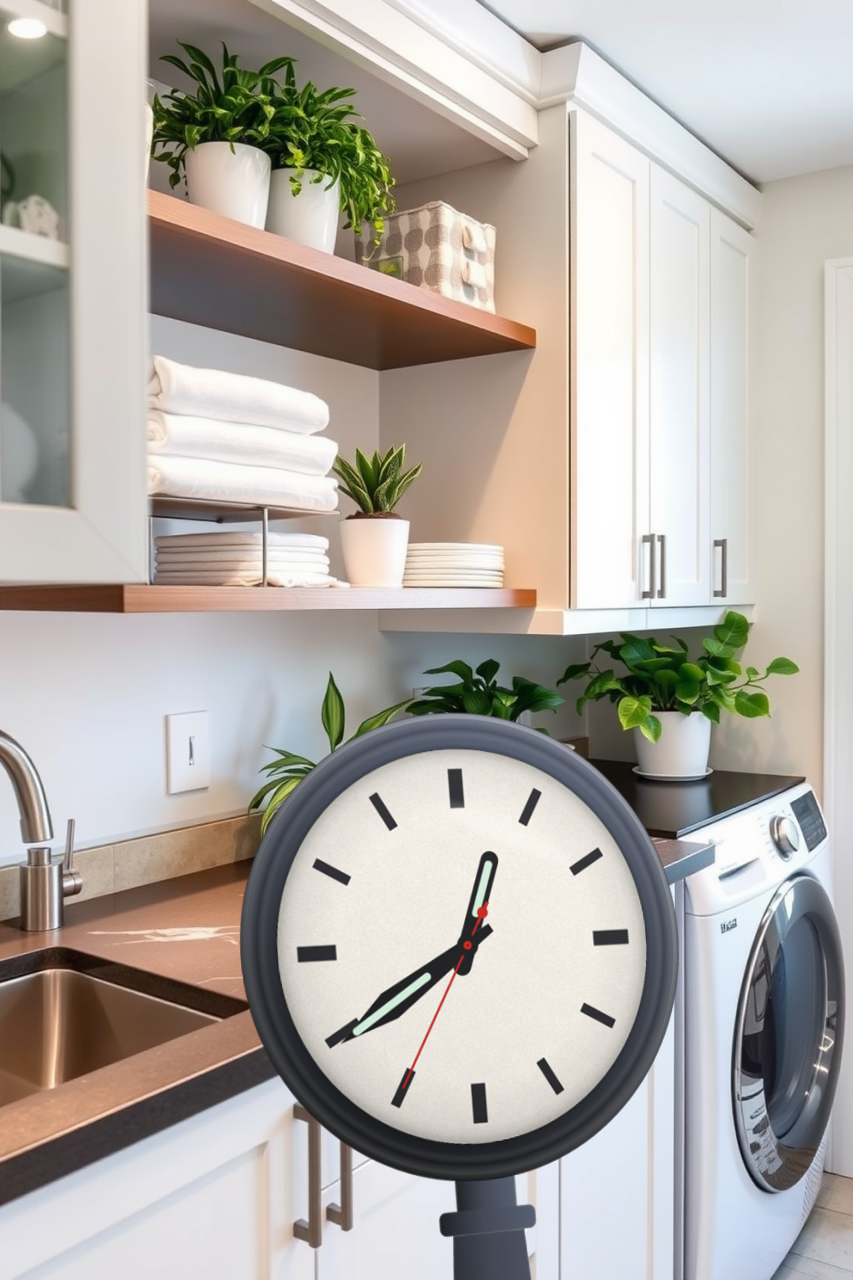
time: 12:39:35
